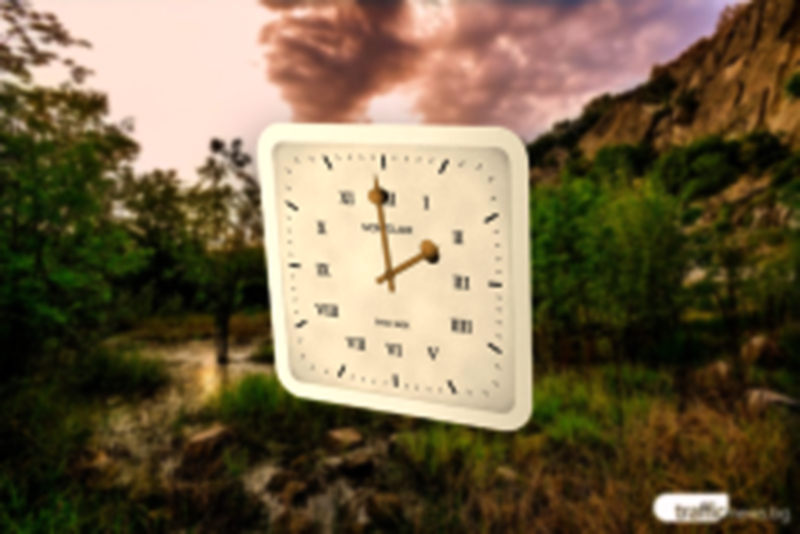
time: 1:59
